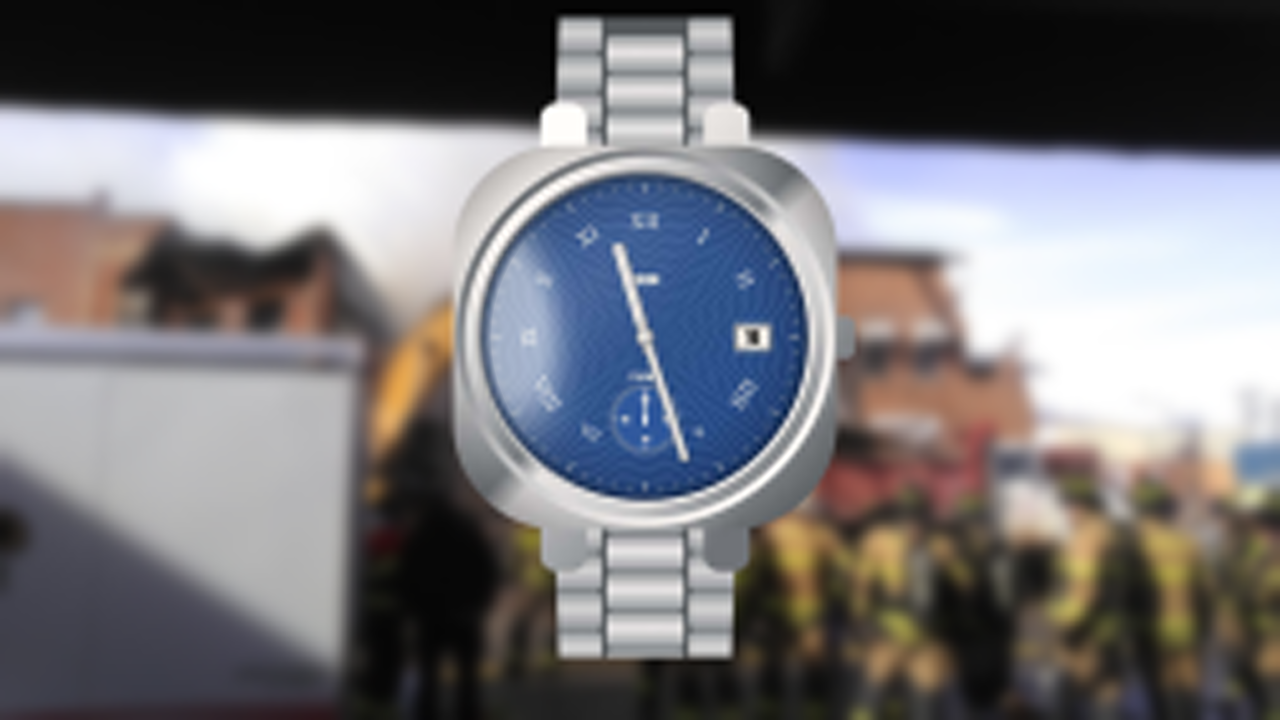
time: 11:27
